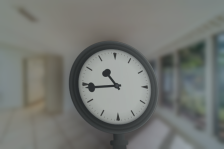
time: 10:44
